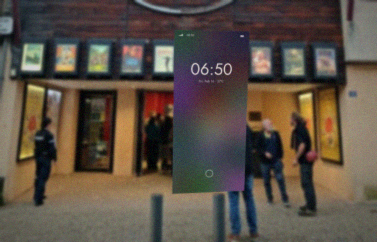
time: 6:50
